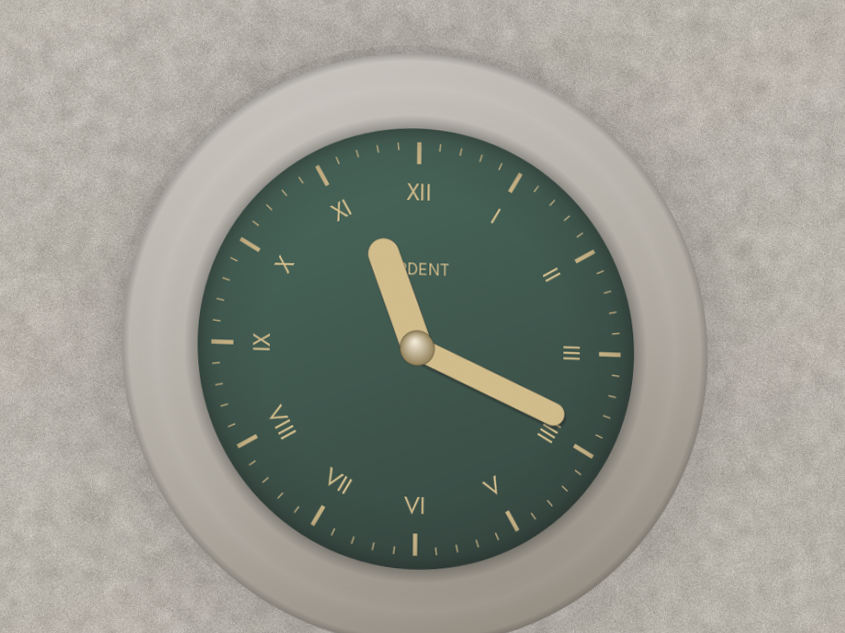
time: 11:19
